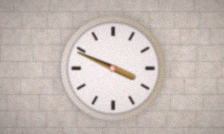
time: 3:49
